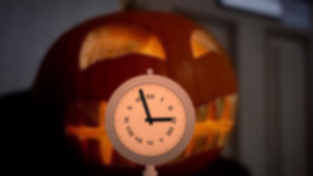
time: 2:57
